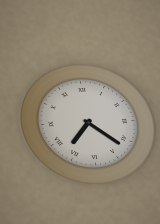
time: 7:22
